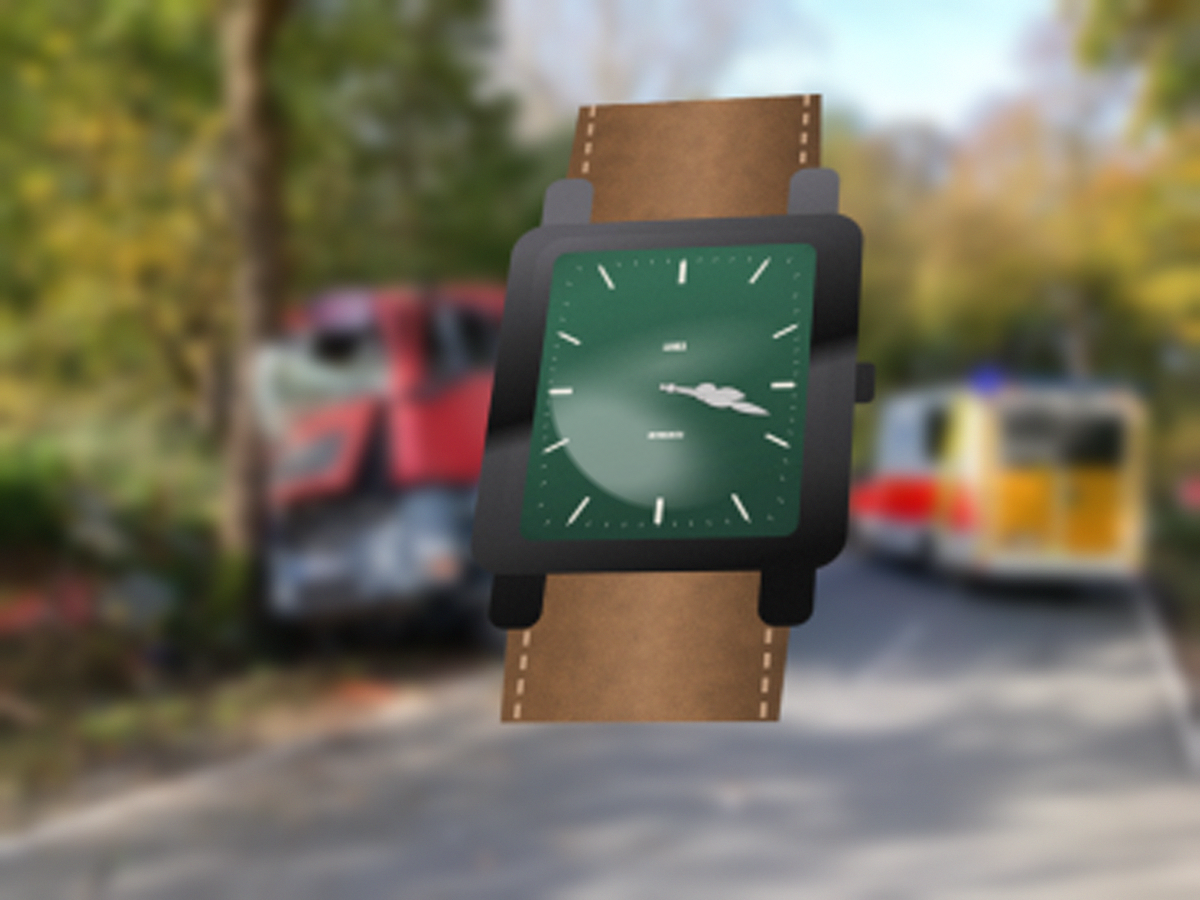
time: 3:18
